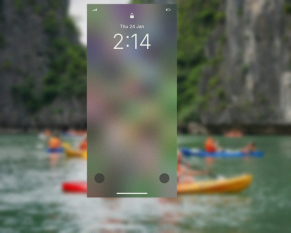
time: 2:14
